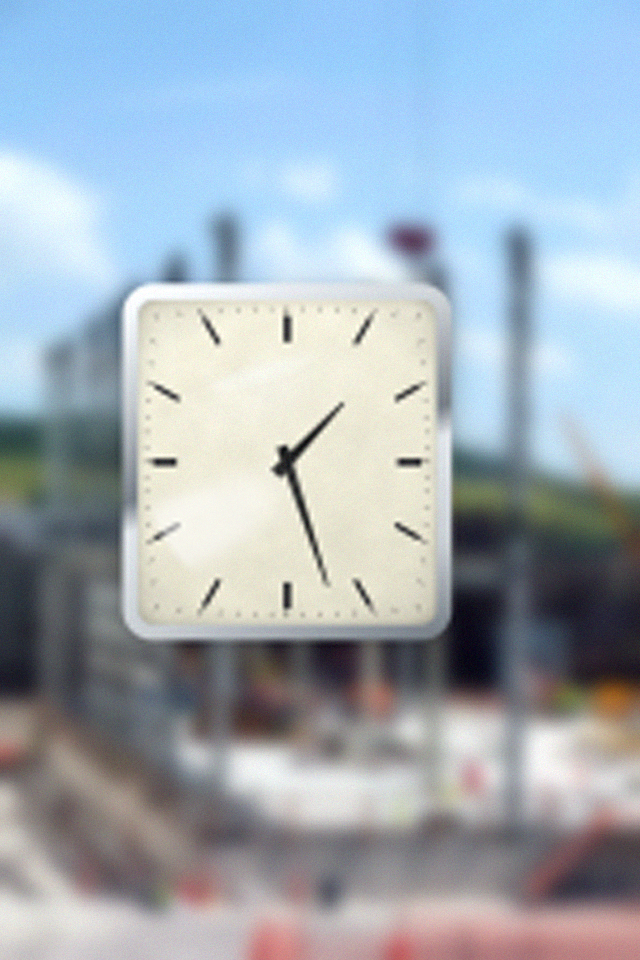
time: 1:27
